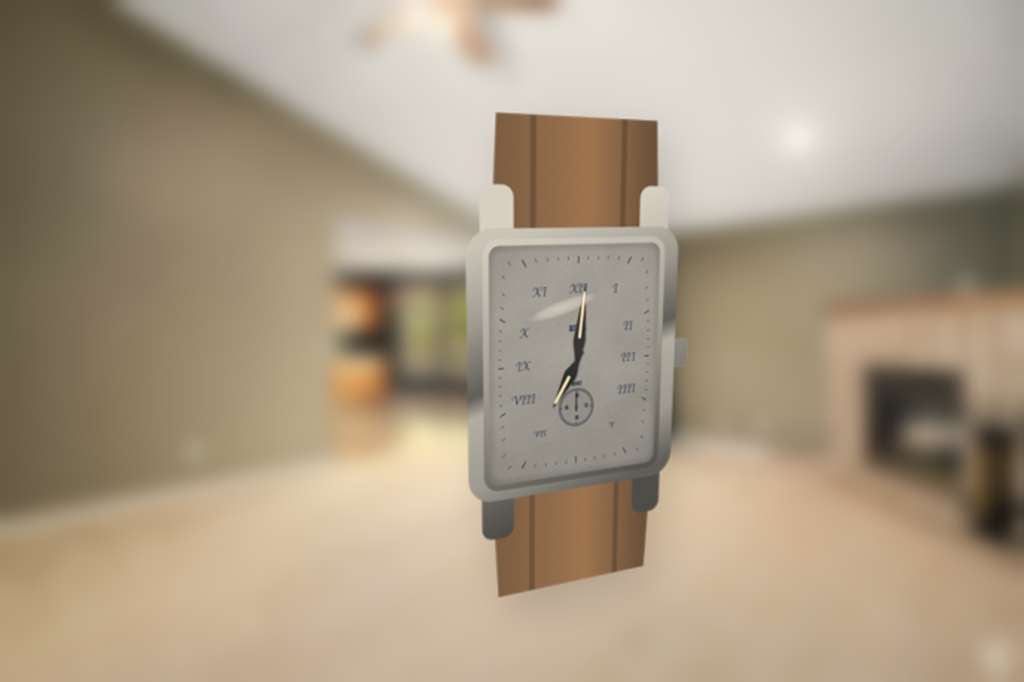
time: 7:01
